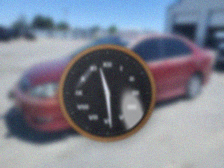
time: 11:29
